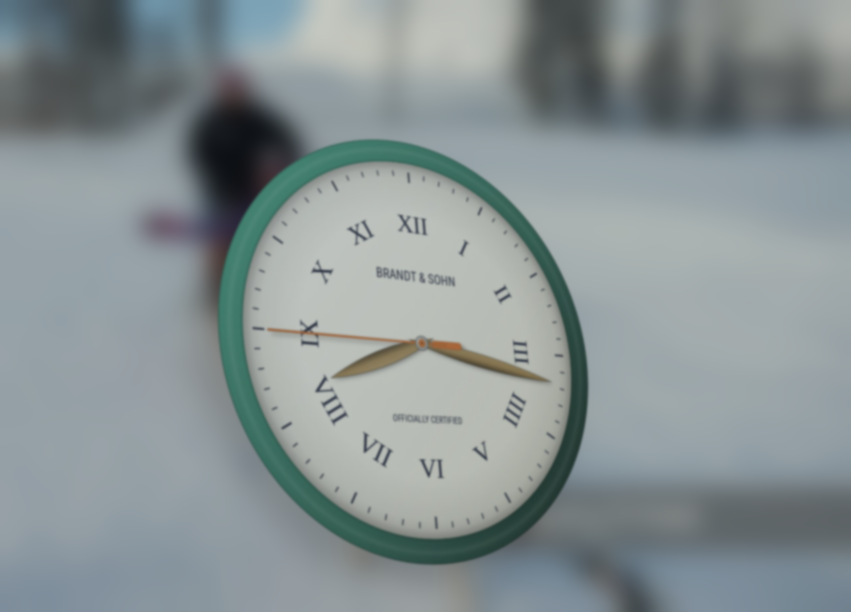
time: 8:16:45
